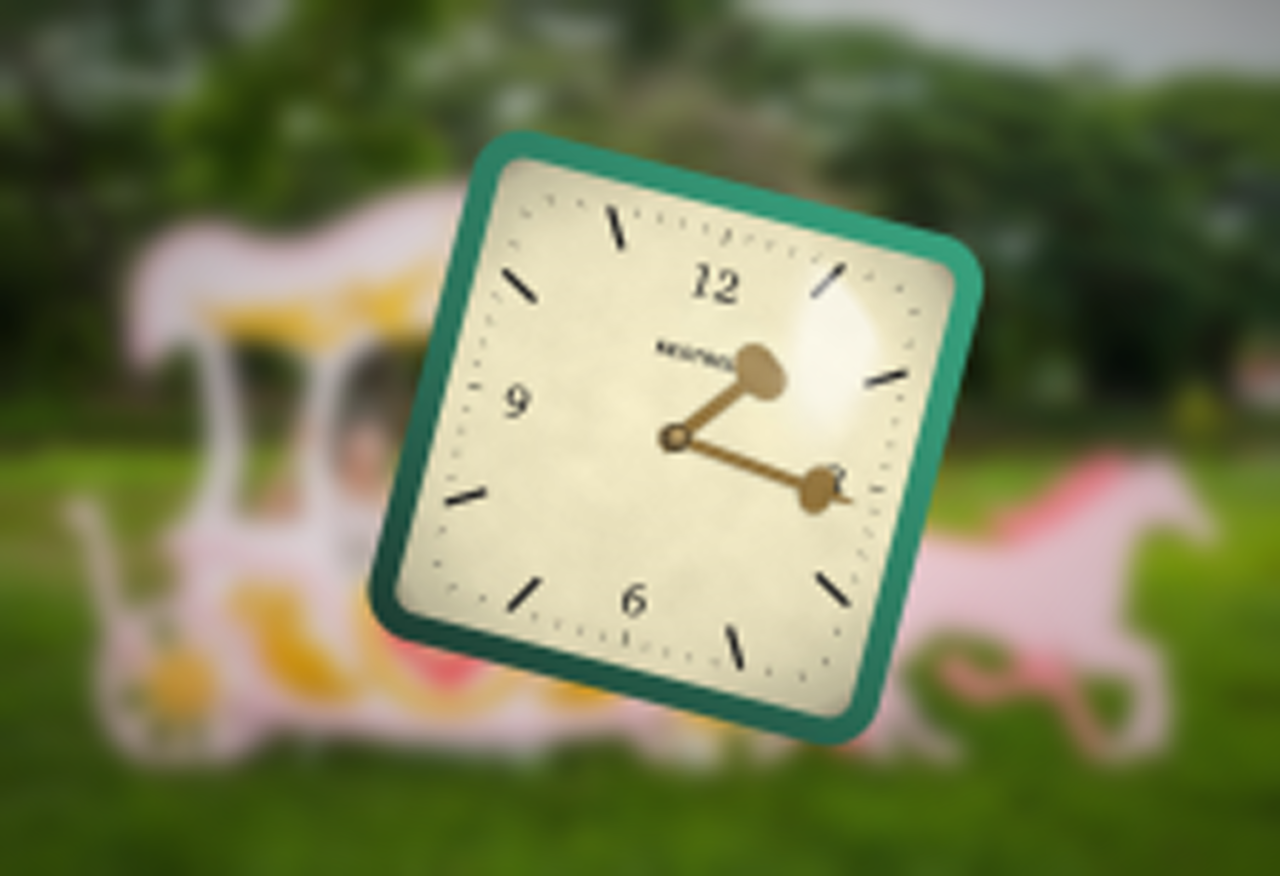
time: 1:16
